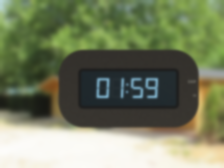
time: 1:59
